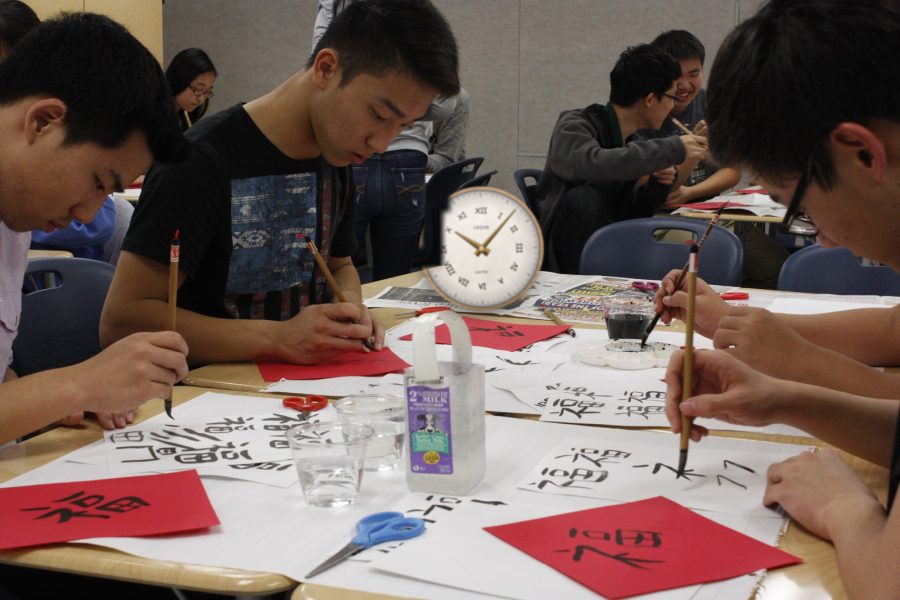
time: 10:07
